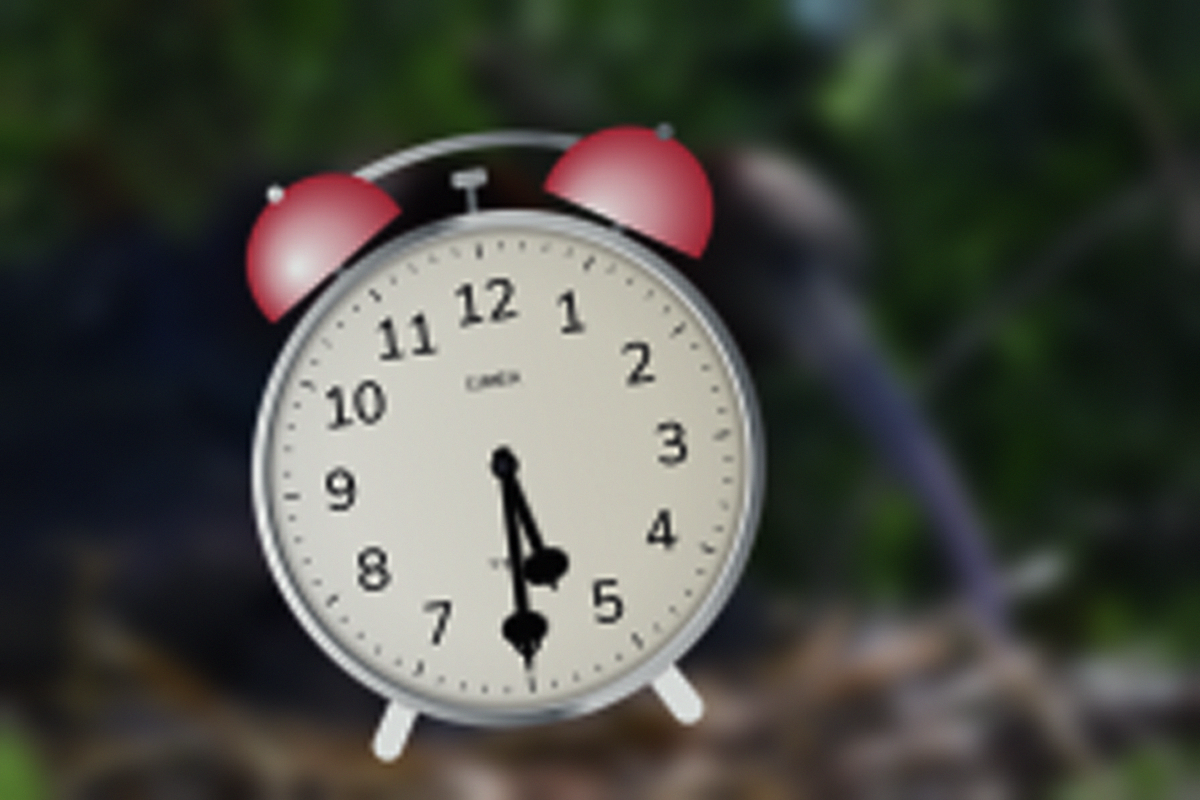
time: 5:30
